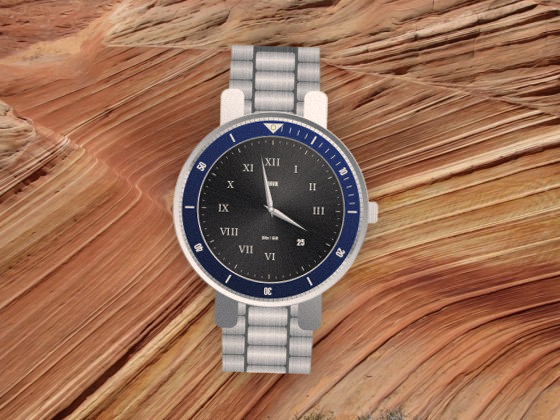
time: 3:58
